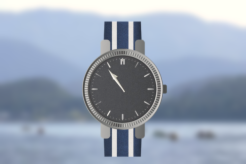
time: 10:54
